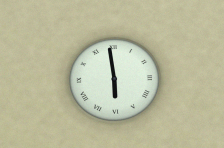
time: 5:59
